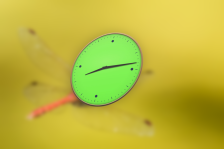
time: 8:13
